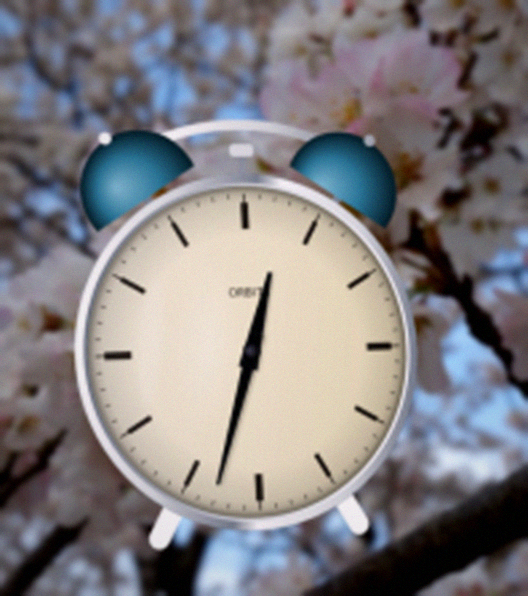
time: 12:33
